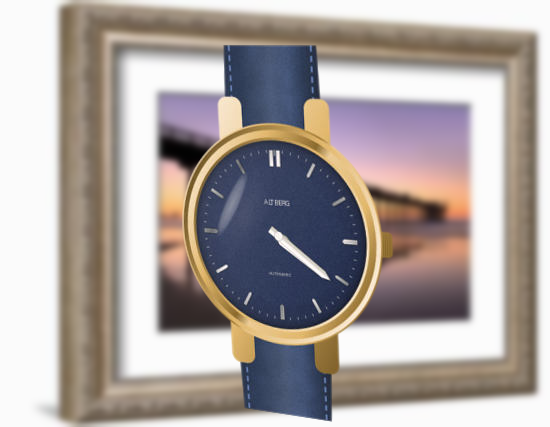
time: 4:21
